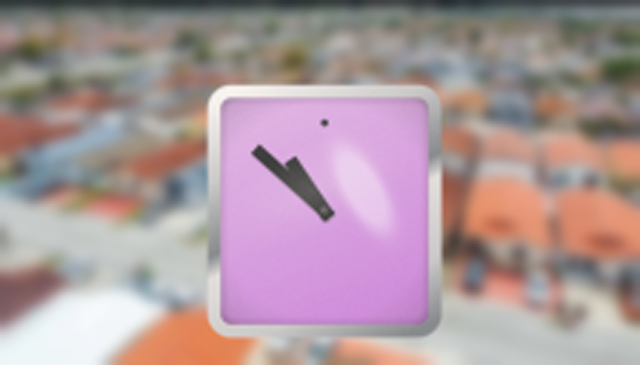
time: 10:52
